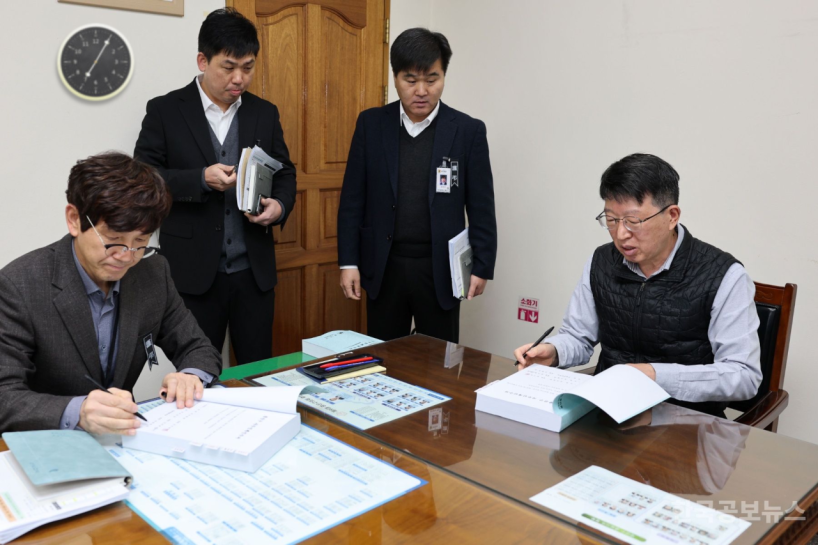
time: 7:05
